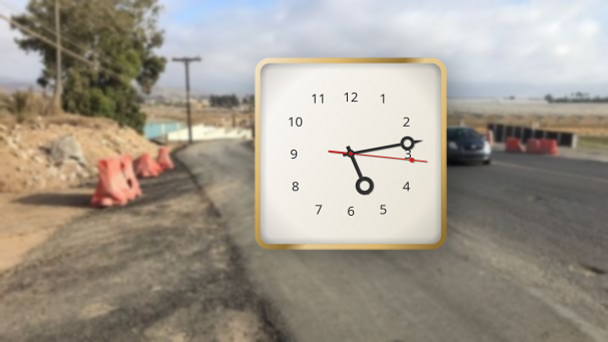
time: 5:13:16
